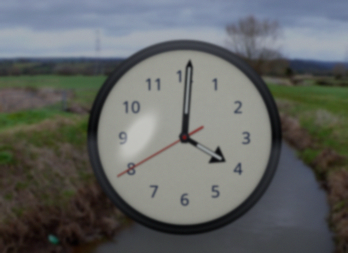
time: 4:00:40
